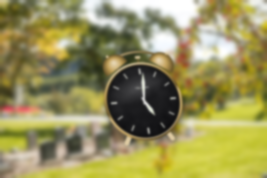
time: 5:01
